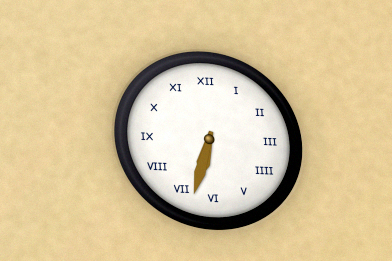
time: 6:33
